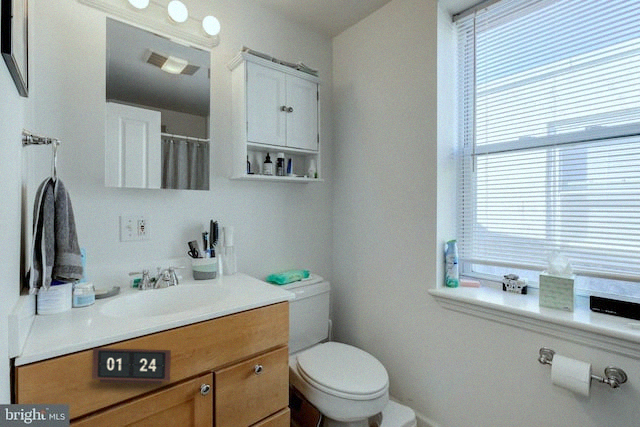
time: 1:24
